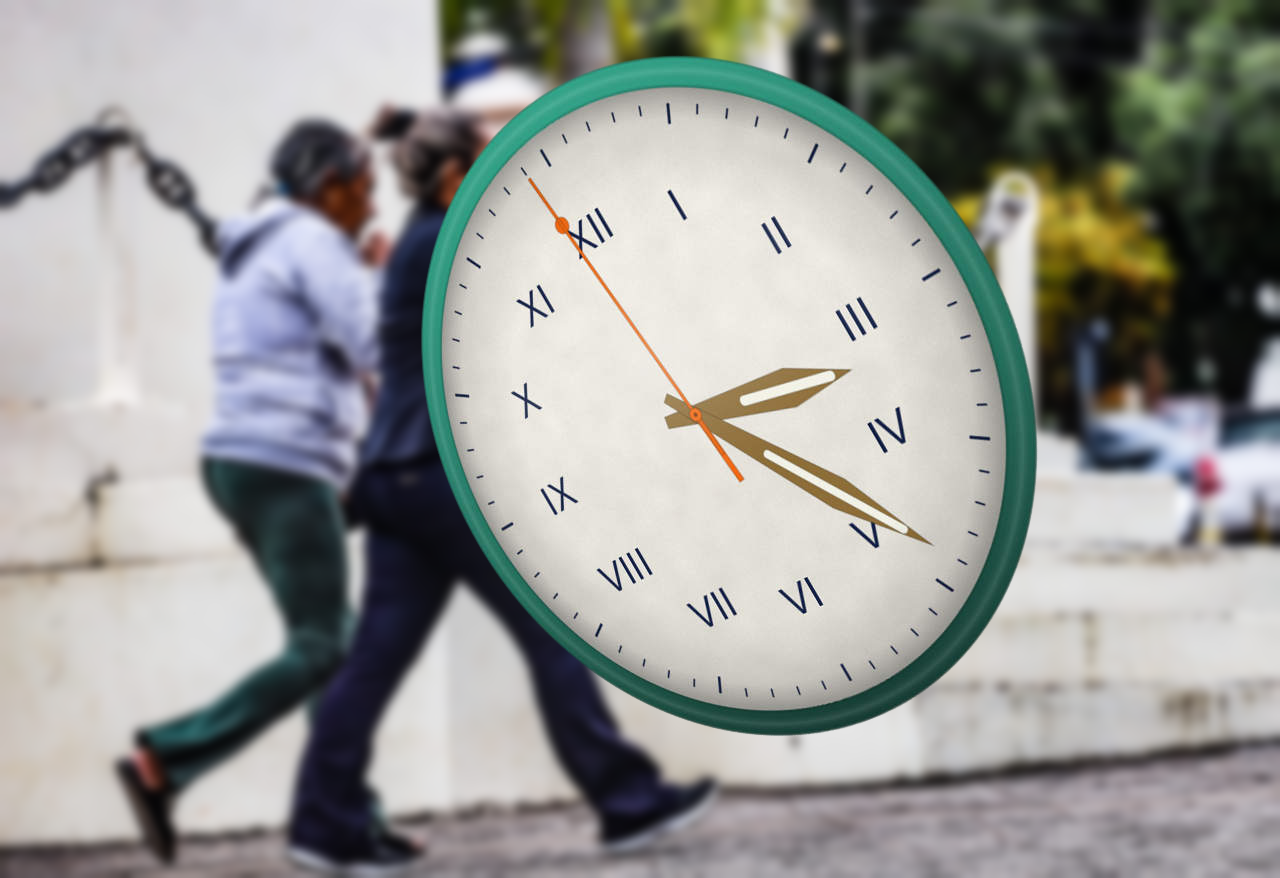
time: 3:23:59
